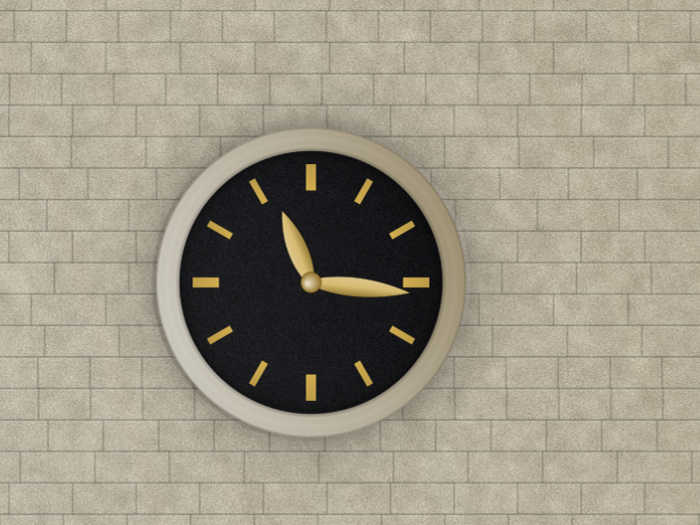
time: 11:16
